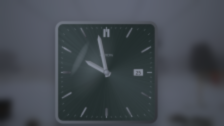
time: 9:58
